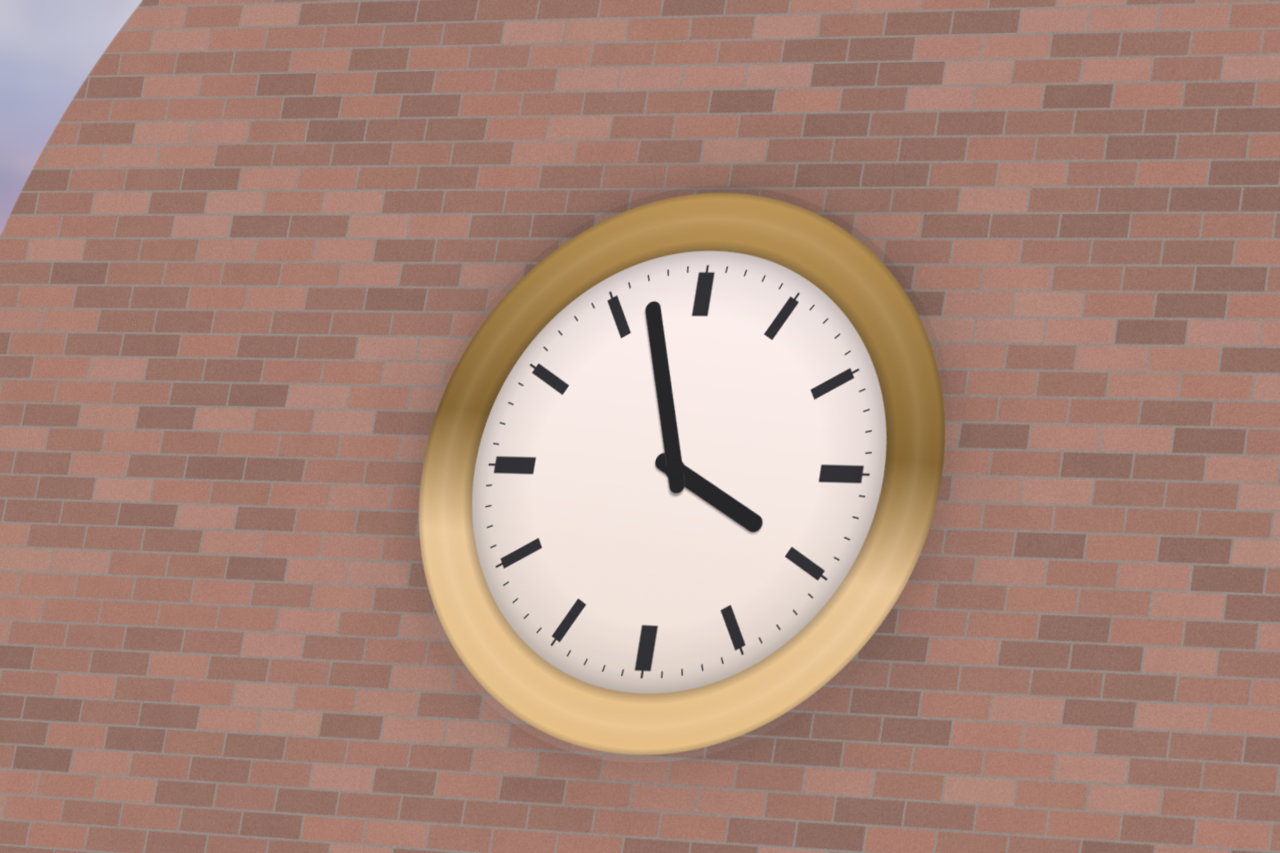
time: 3:57
